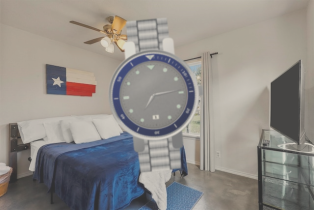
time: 7:14
